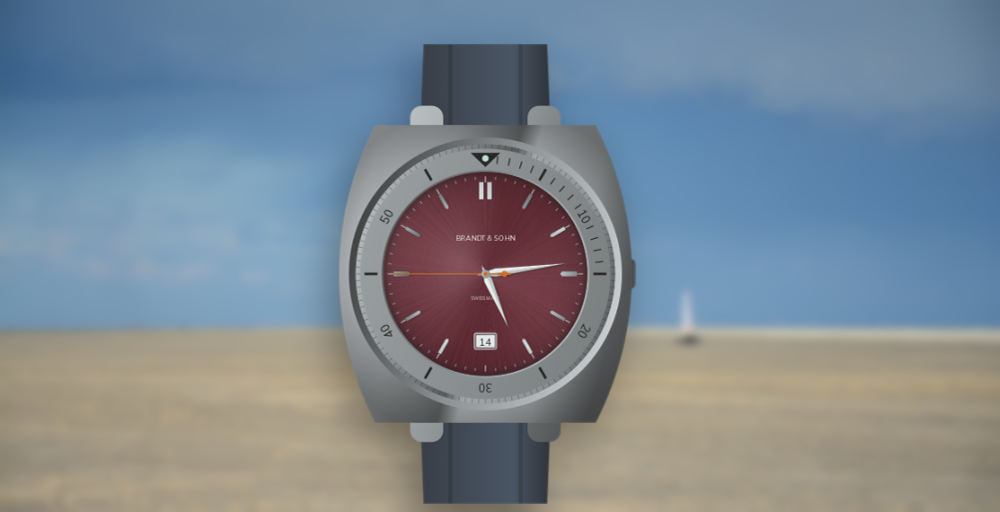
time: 5:13:45
